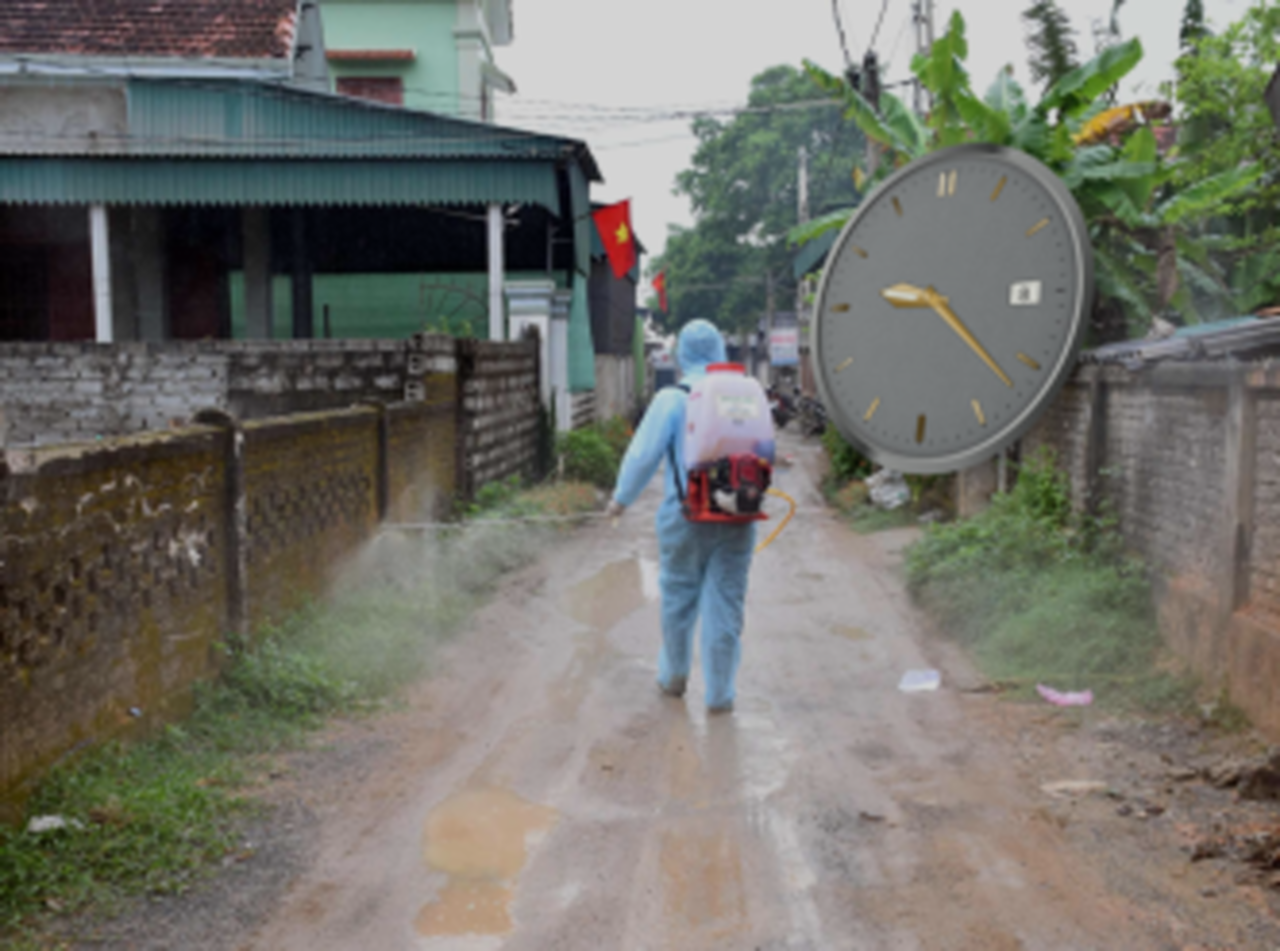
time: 9:22
